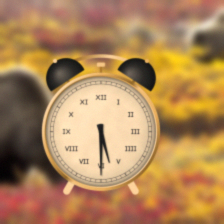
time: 5:30
